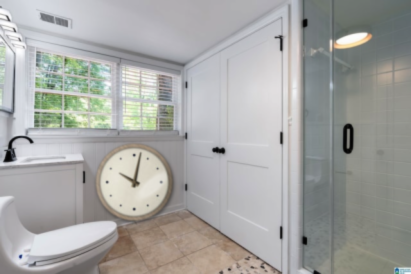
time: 10:02
